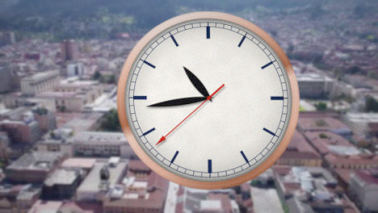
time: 10:43:38
